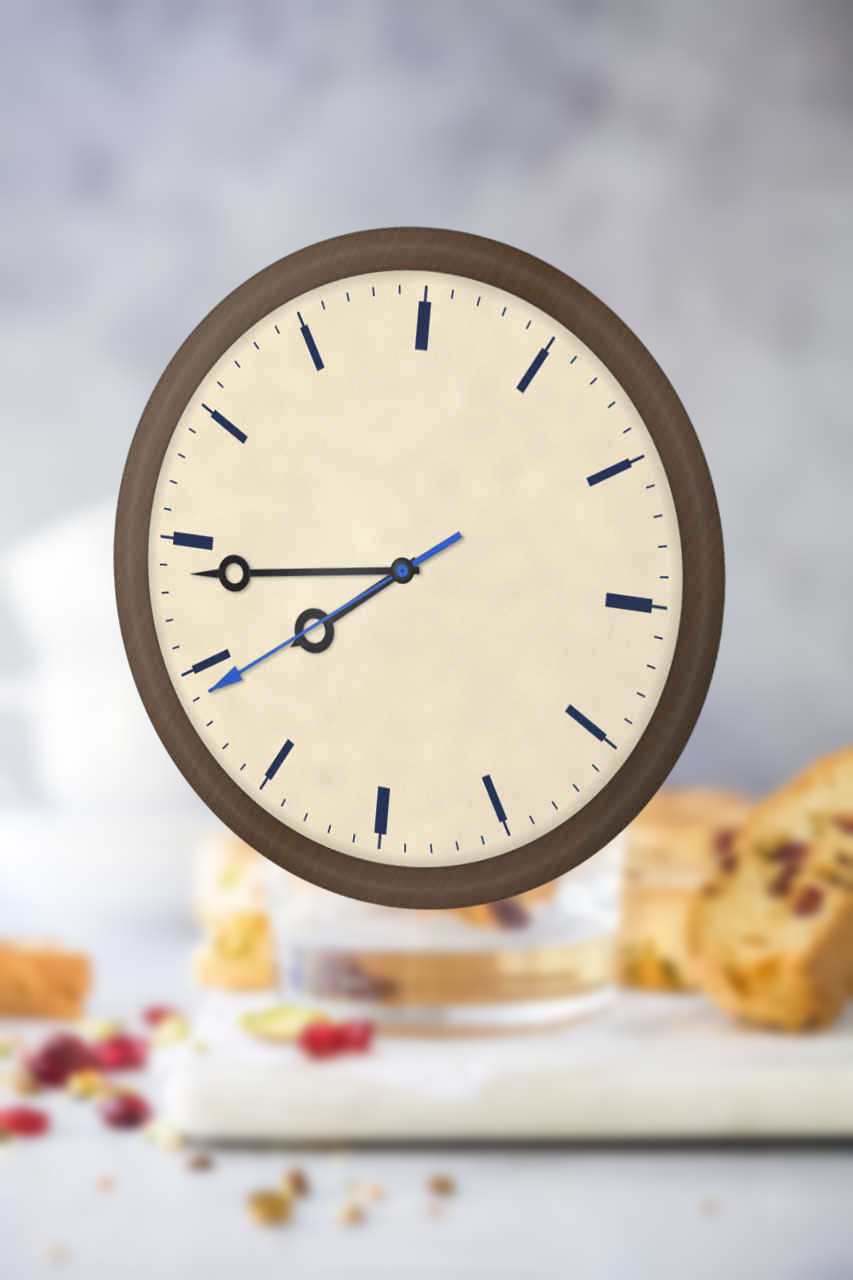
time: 7:43:39
